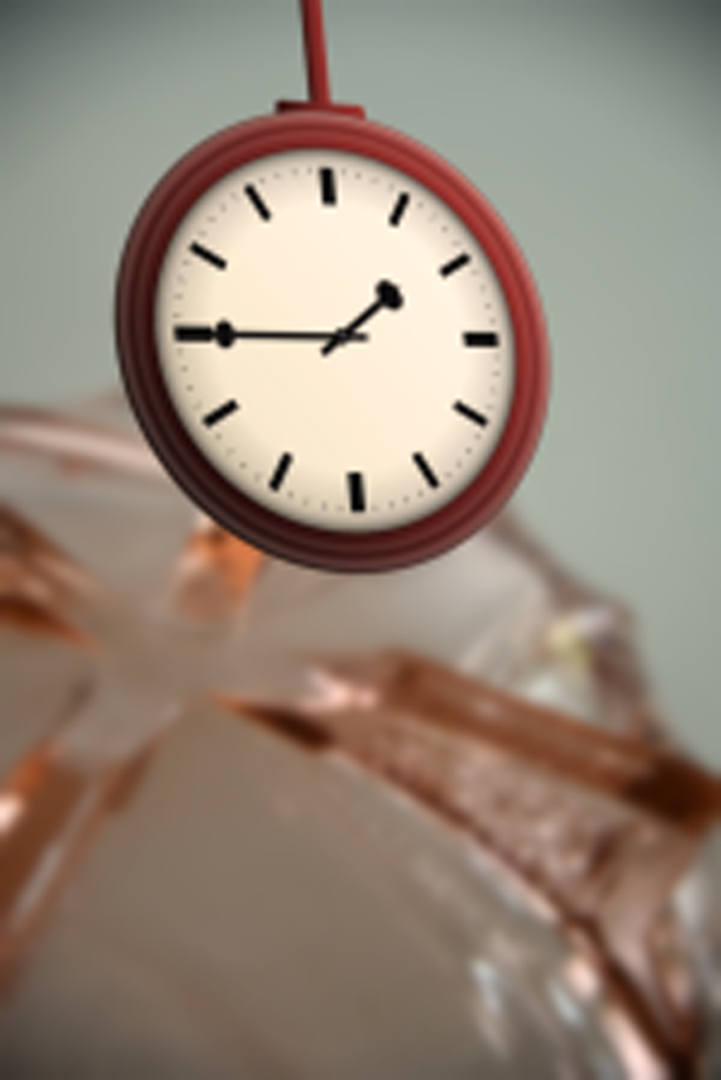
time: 1:45
